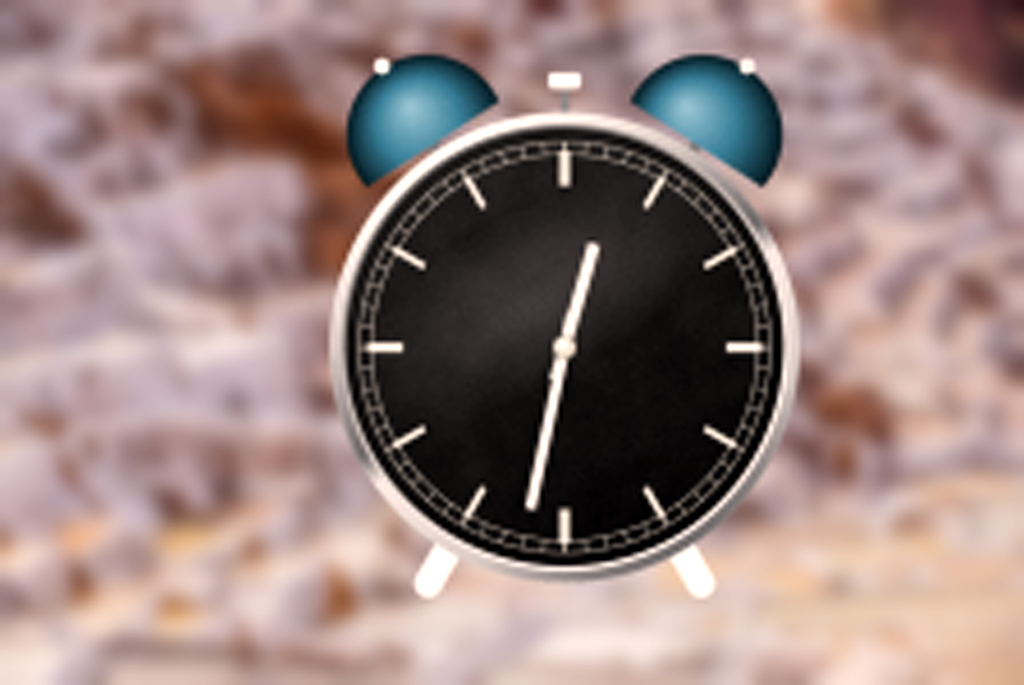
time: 12:32
